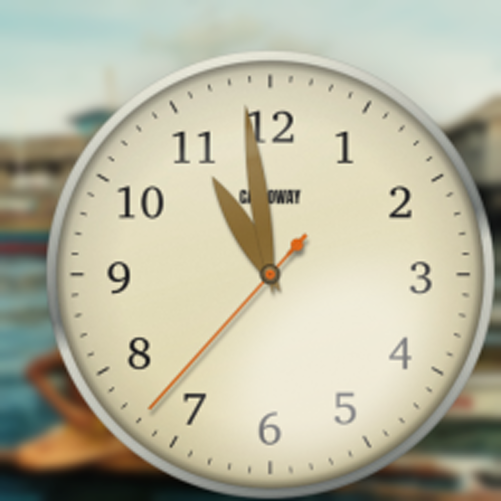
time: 10:58:37
